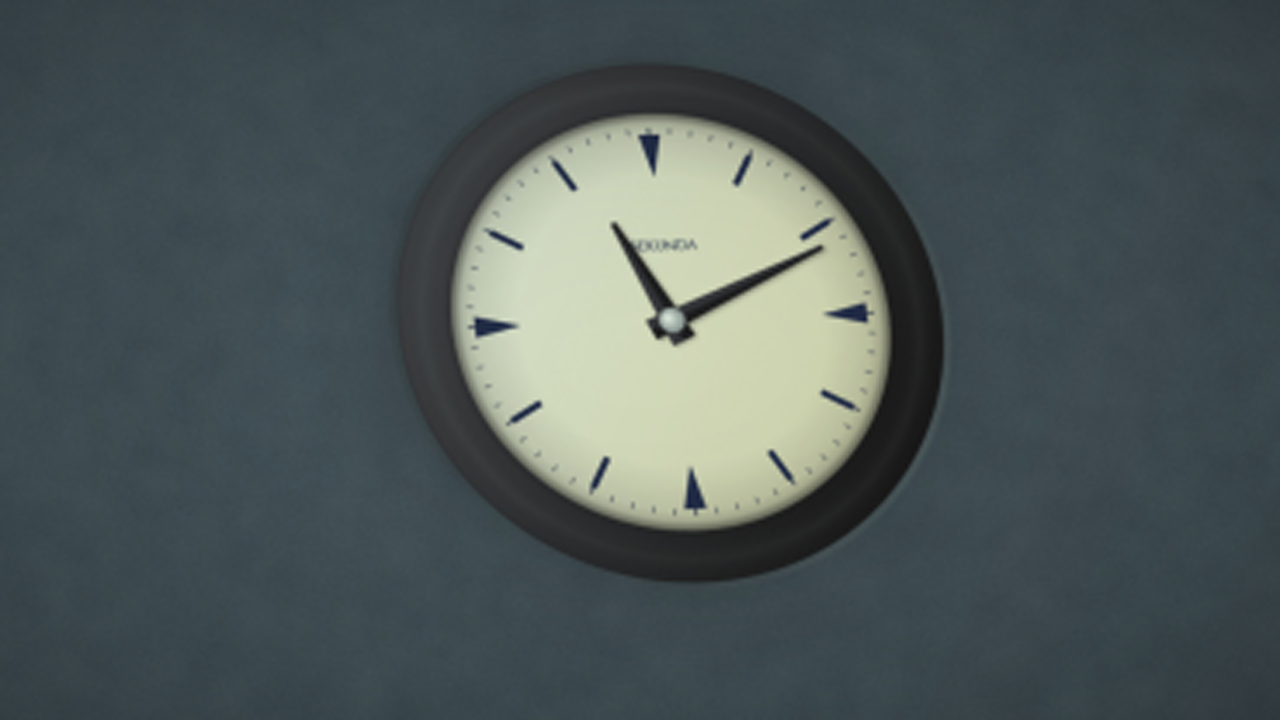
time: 11:11
